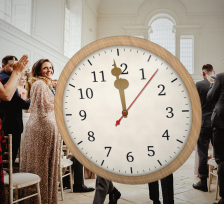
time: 11:59:07
